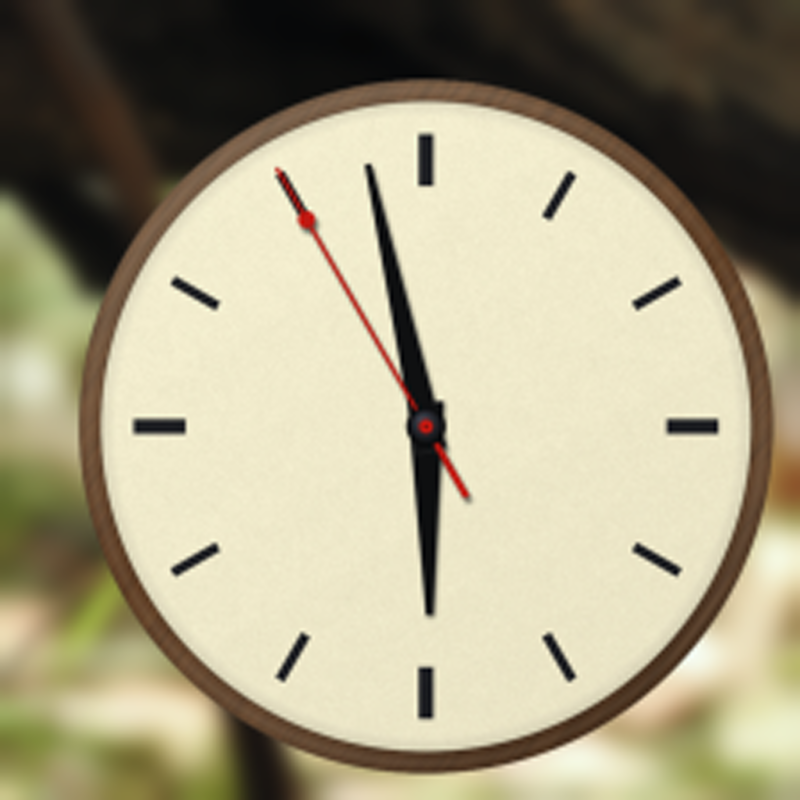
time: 5:57:55
